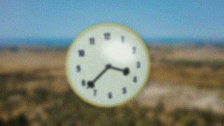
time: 3:38
